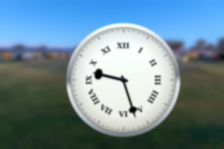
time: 9:27
